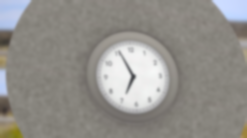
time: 6:56
